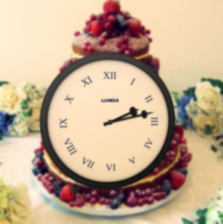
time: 2:13
